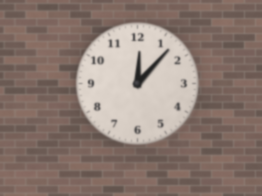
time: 12:07
